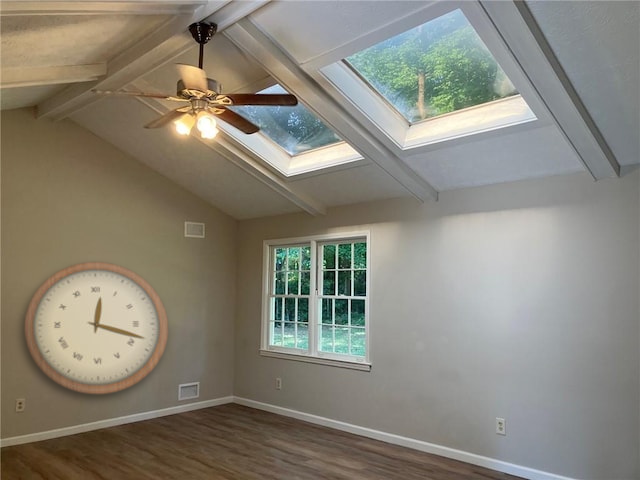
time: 12:18
